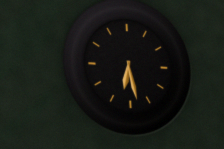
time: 6:28
